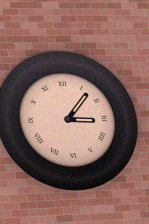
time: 3:07
